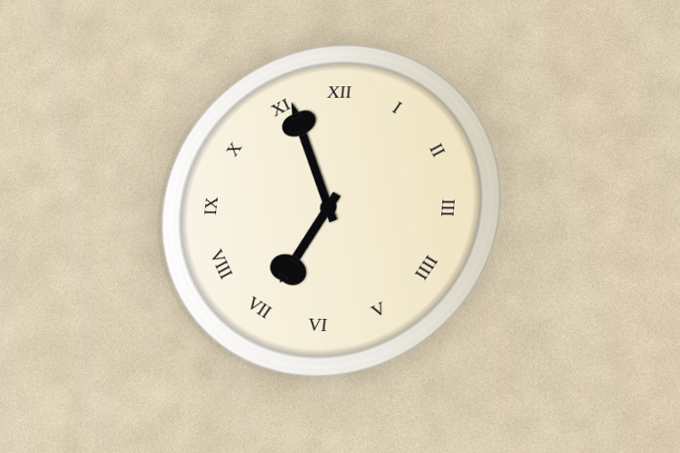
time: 6:56
